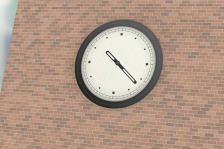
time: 10:22
